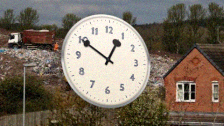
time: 12:50
